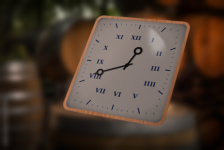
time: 12:41
